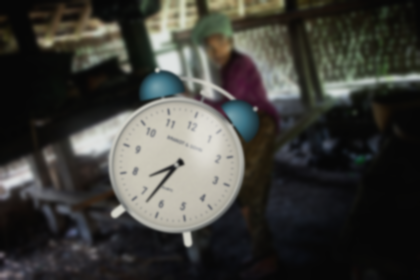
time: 7:33
